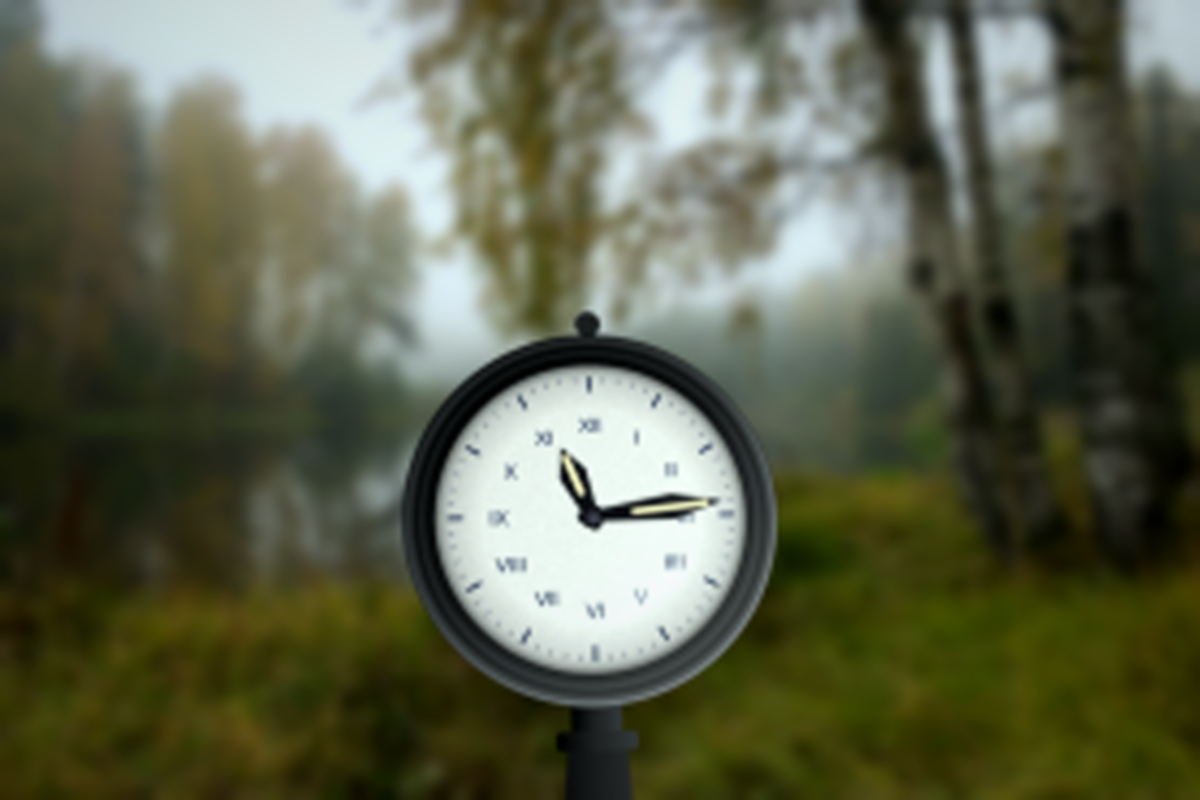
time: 11:14
